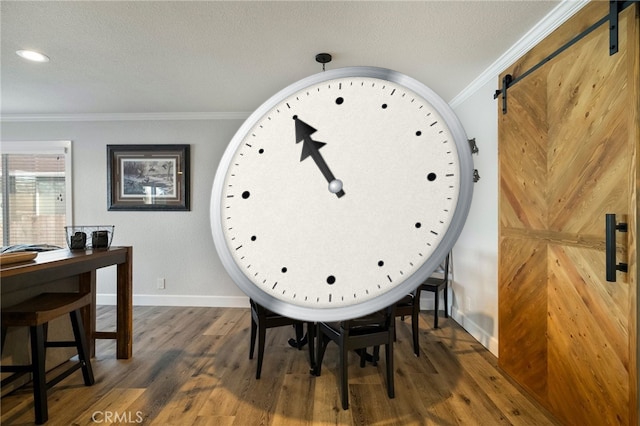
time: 10:55
